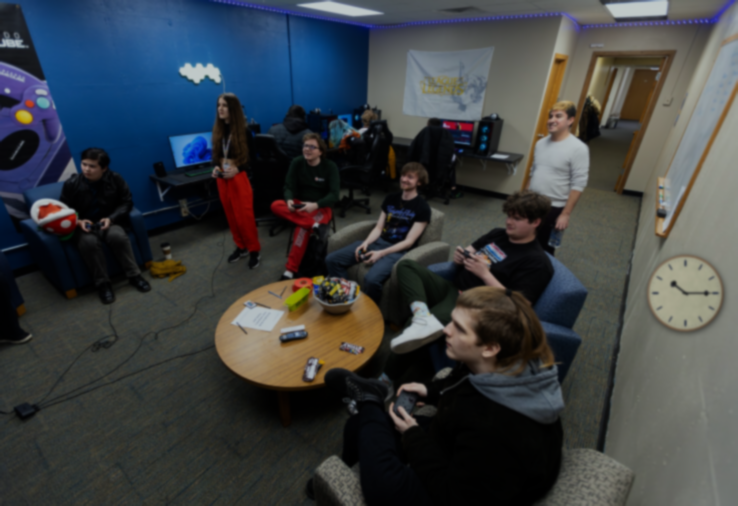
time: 10:15
